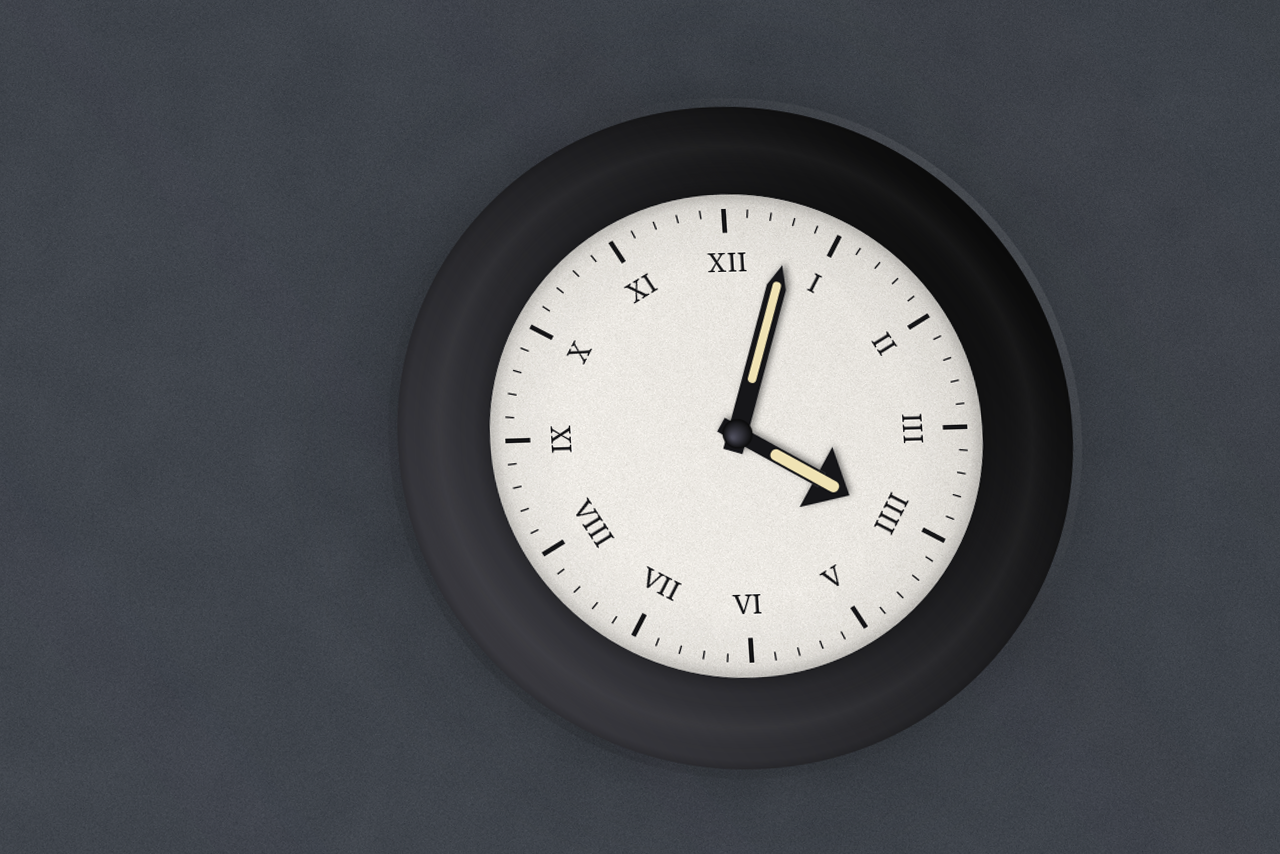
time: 4:03
